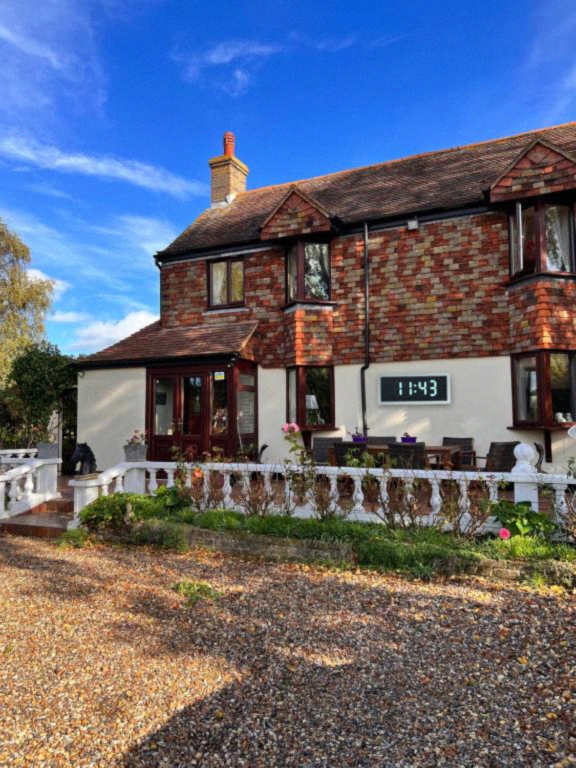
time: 11:43
